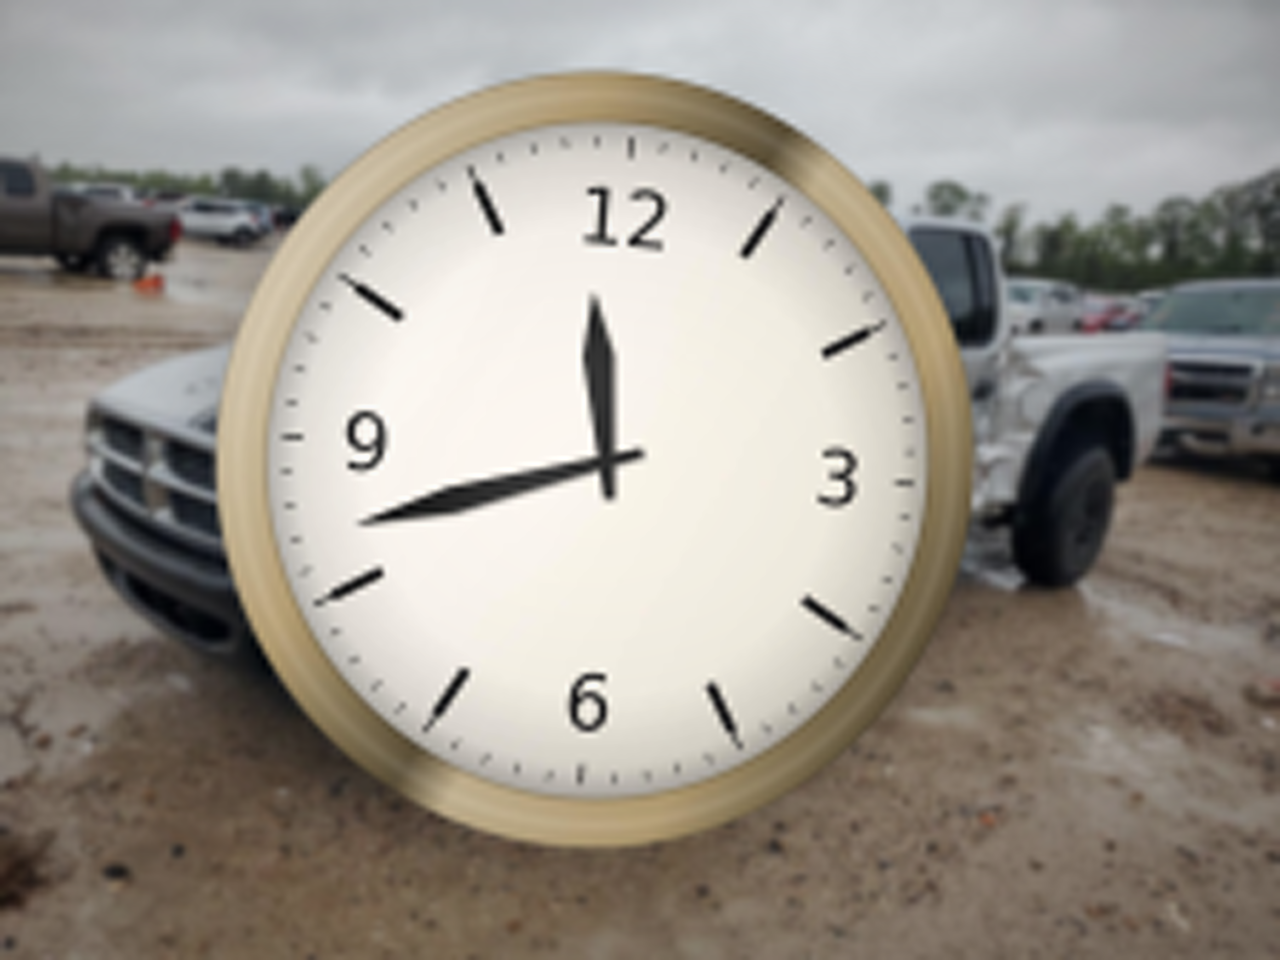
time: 11:42
